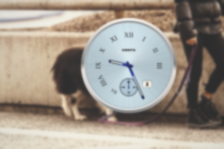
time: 9:26
